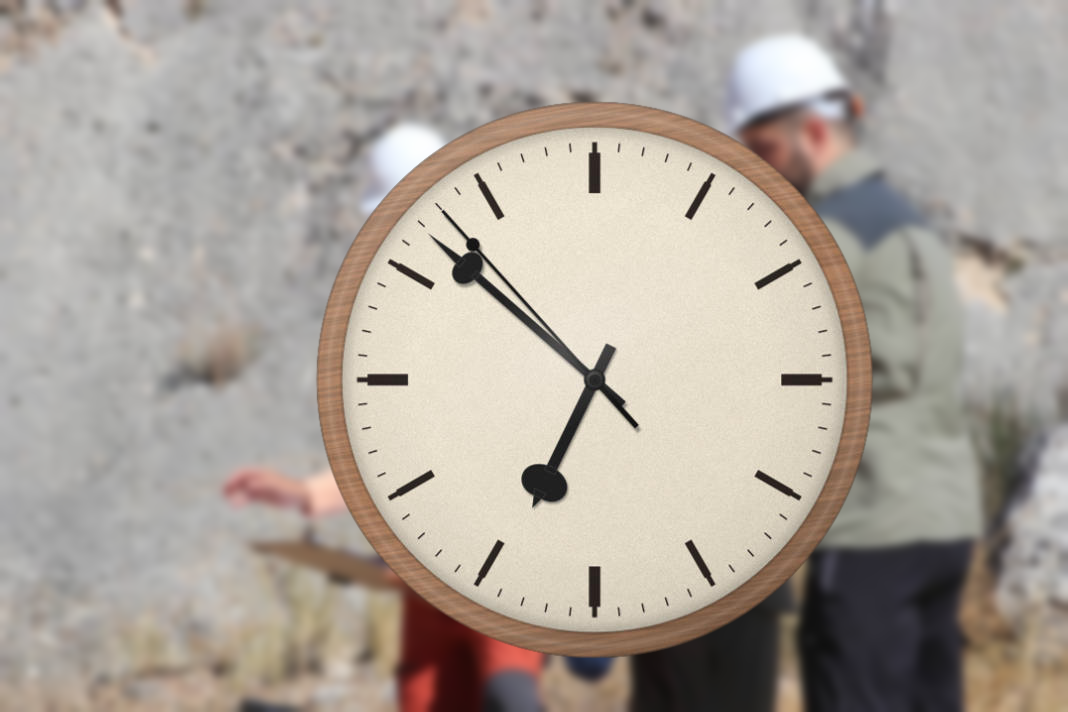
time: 6:51:53
